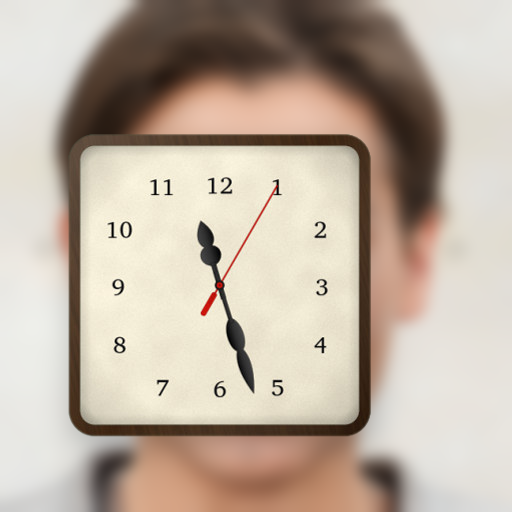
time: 11:27:05
